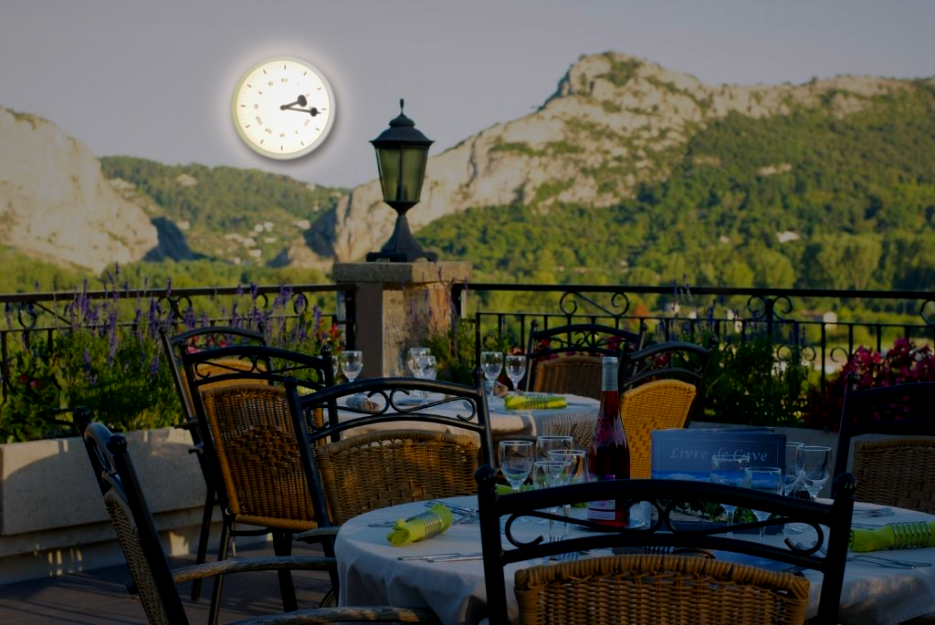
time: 2:16
